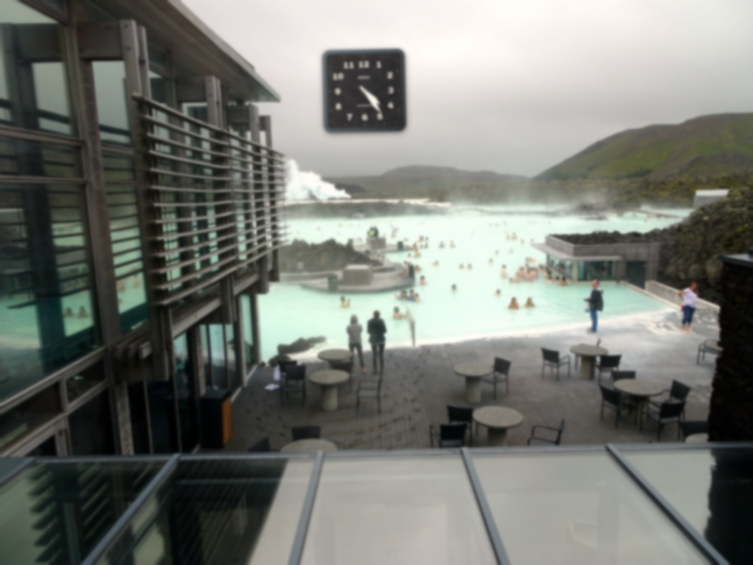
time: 4:24
